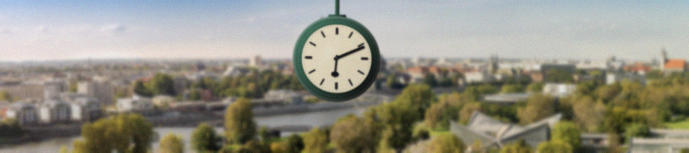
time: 6:11
